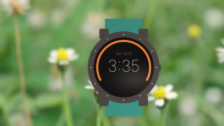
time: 3:35
